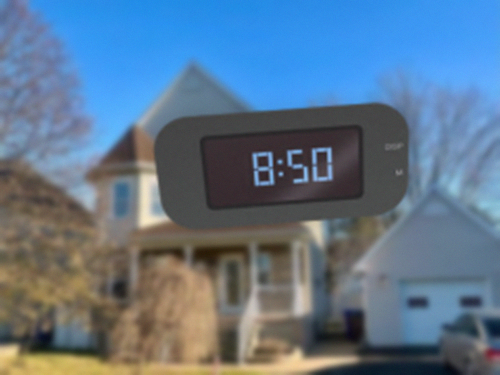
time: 8:50
